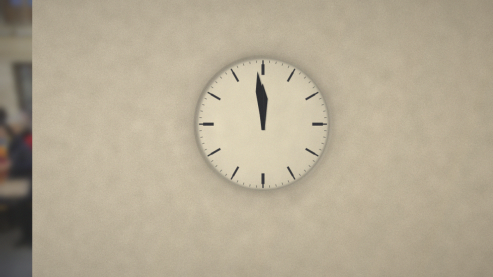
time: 11:59
